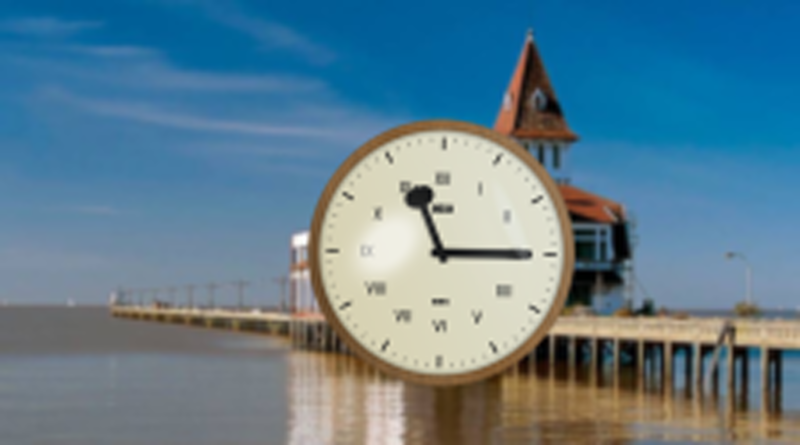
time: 11:15
